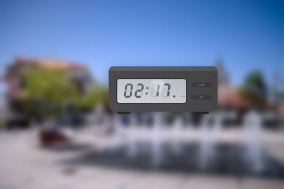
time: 2:17
